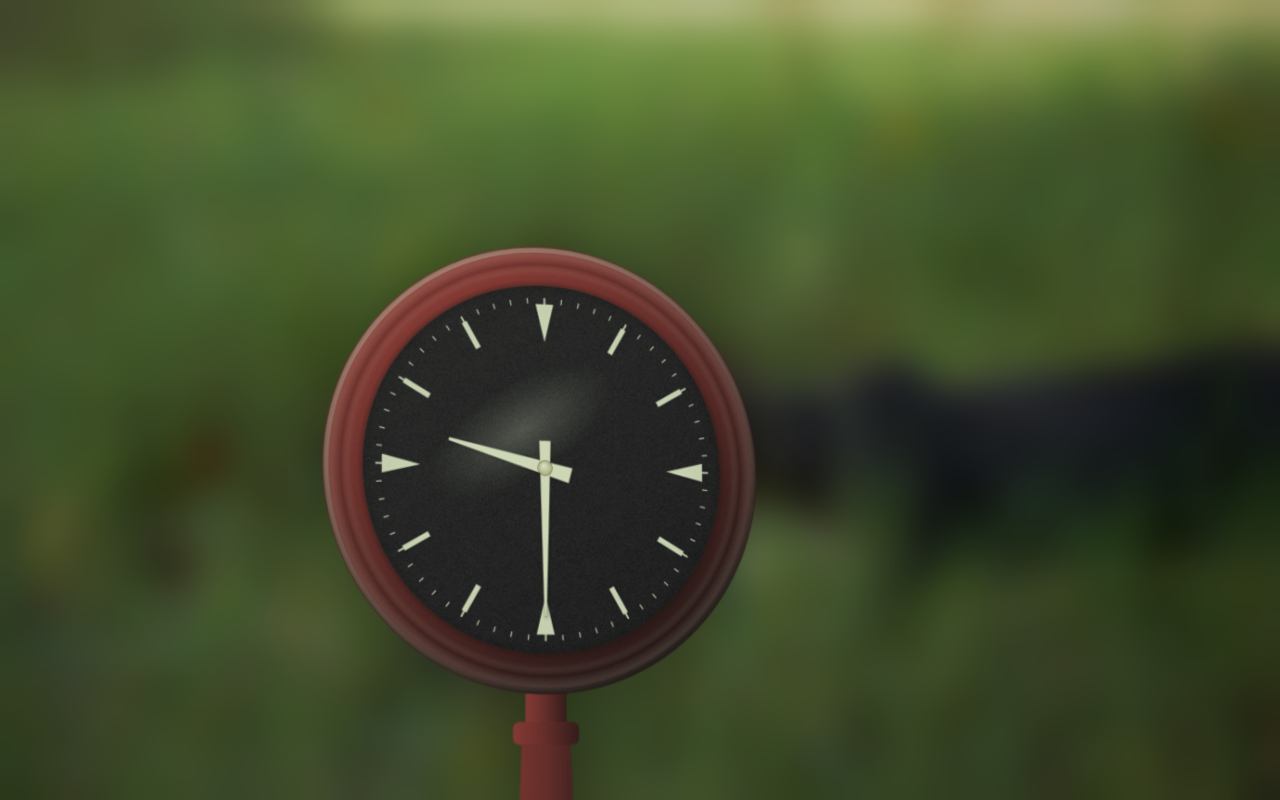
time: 9:30
